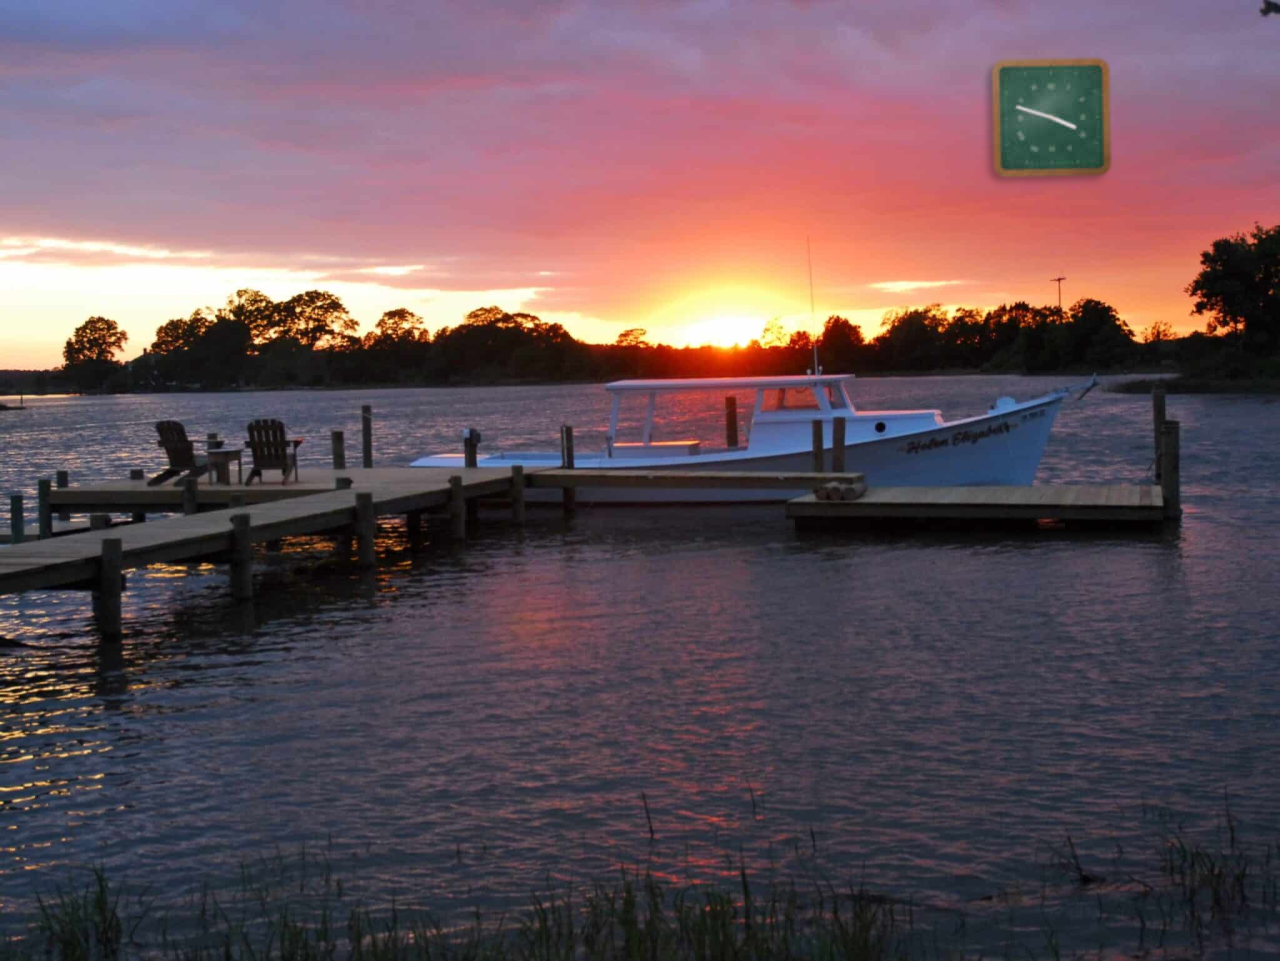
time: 3:48
